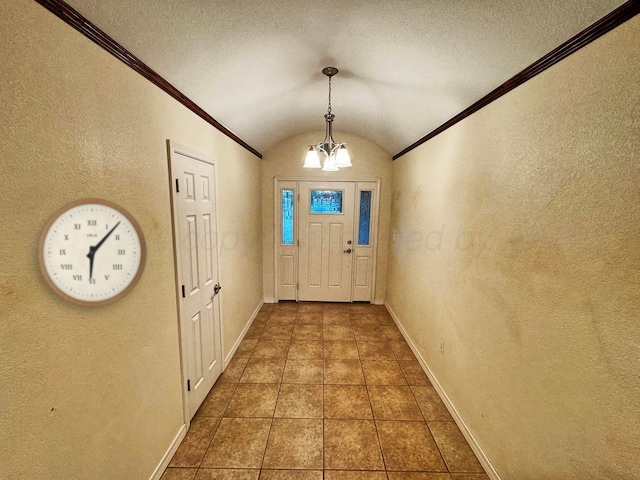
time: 6:07
